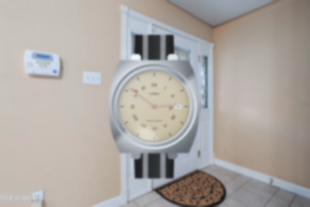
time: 2:51
